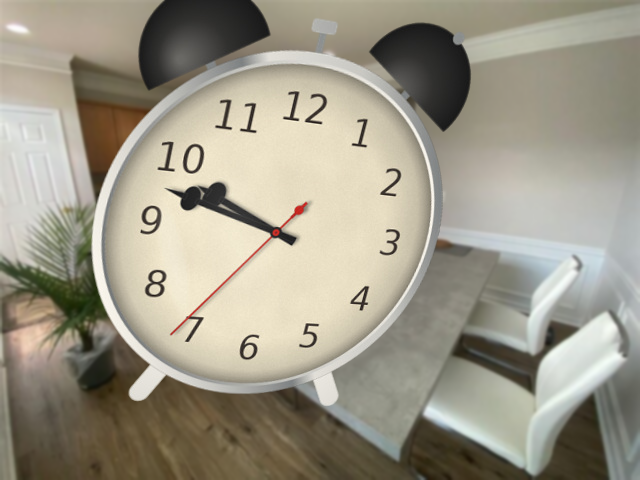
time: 9:47:36
